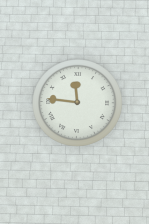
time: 11:46
